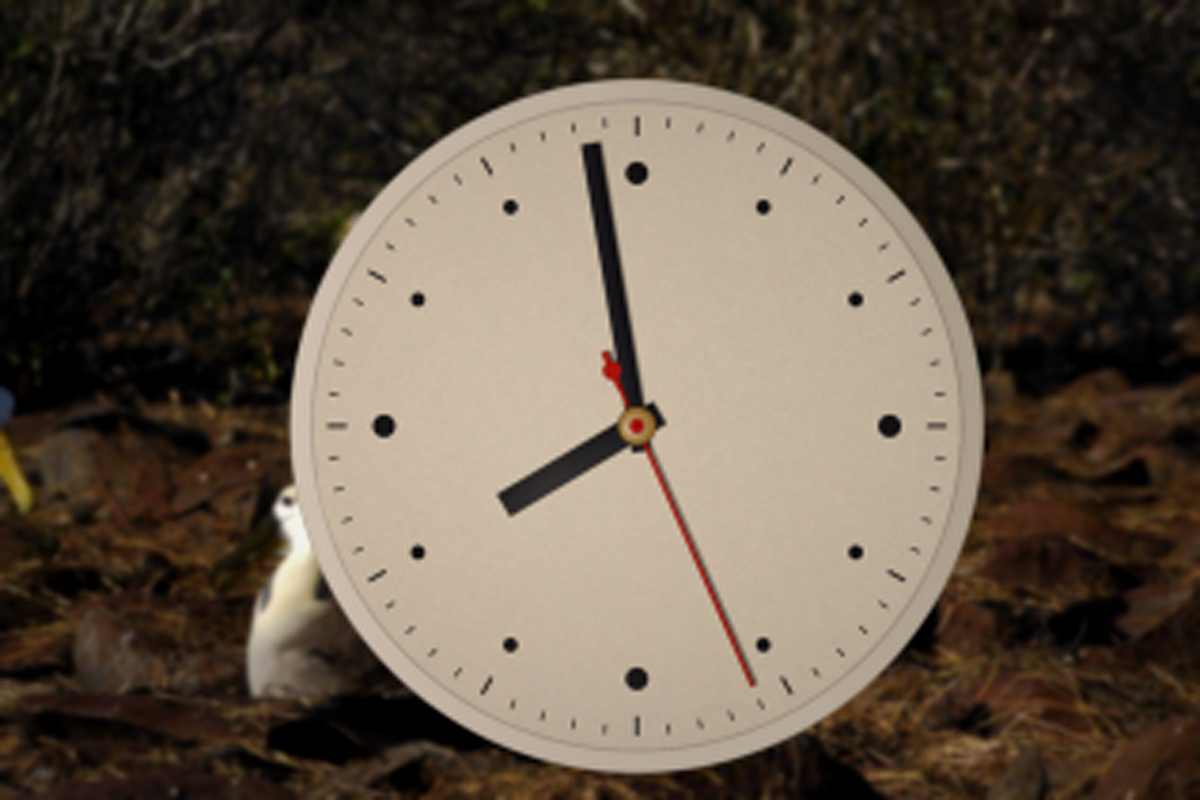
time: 7:58:26
